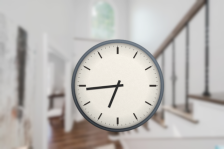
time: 6:44
